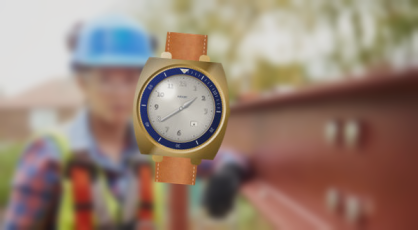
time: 1:39
